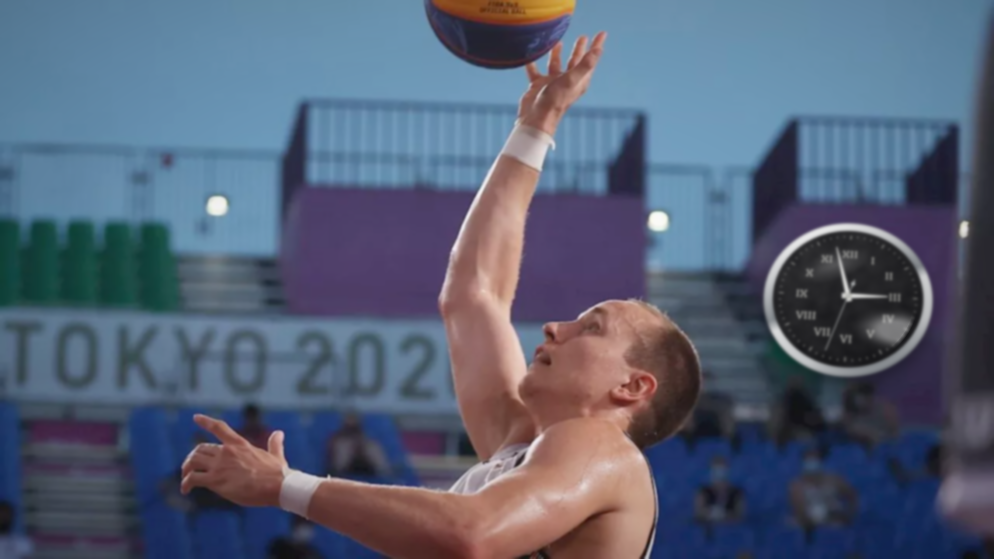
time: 2:57:33
